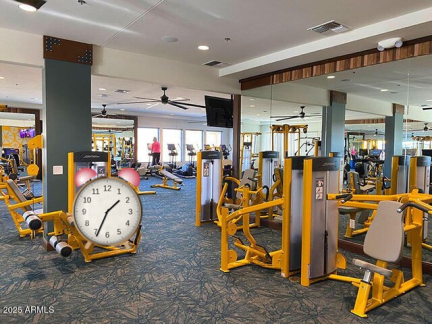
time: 1:34
